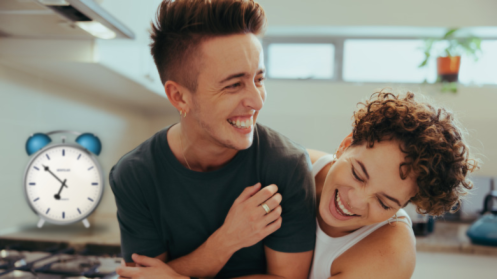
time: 6:52
